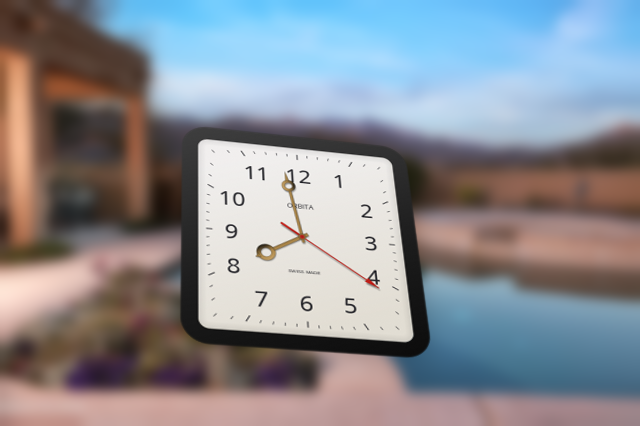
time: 7:58:21
